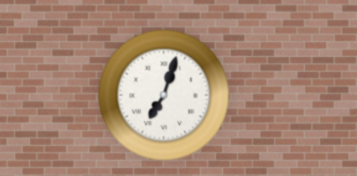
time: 7:03
